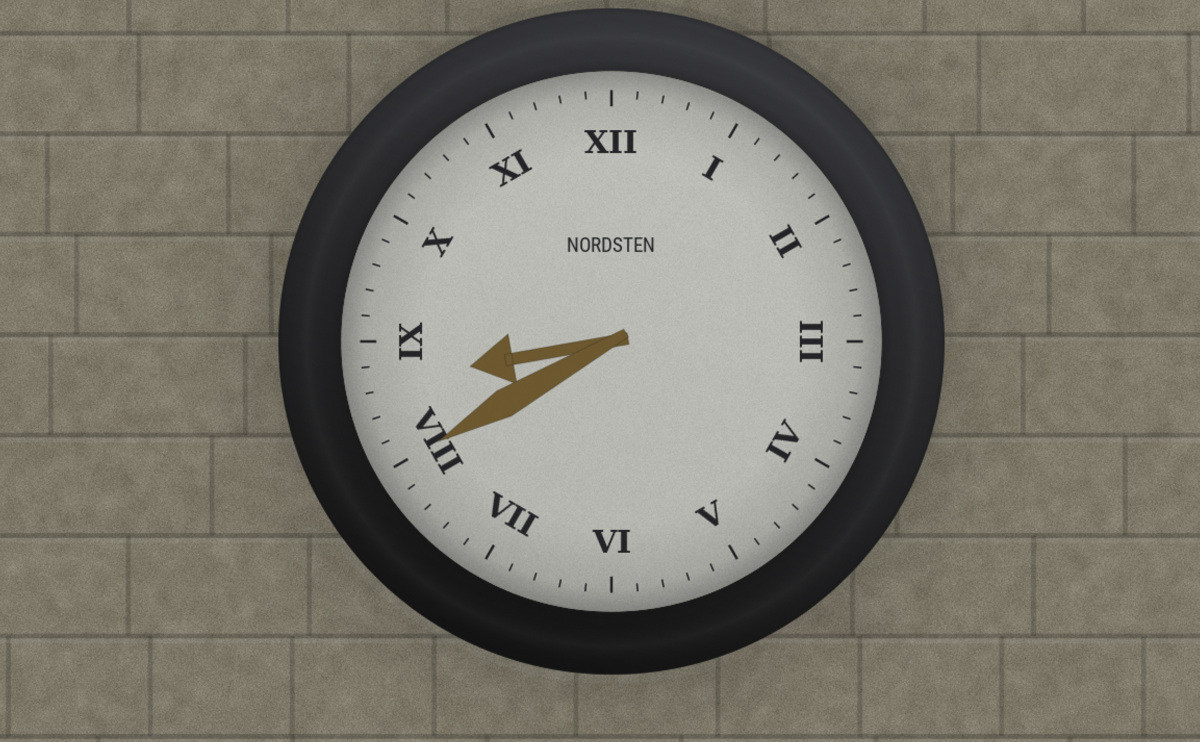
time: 8:40
